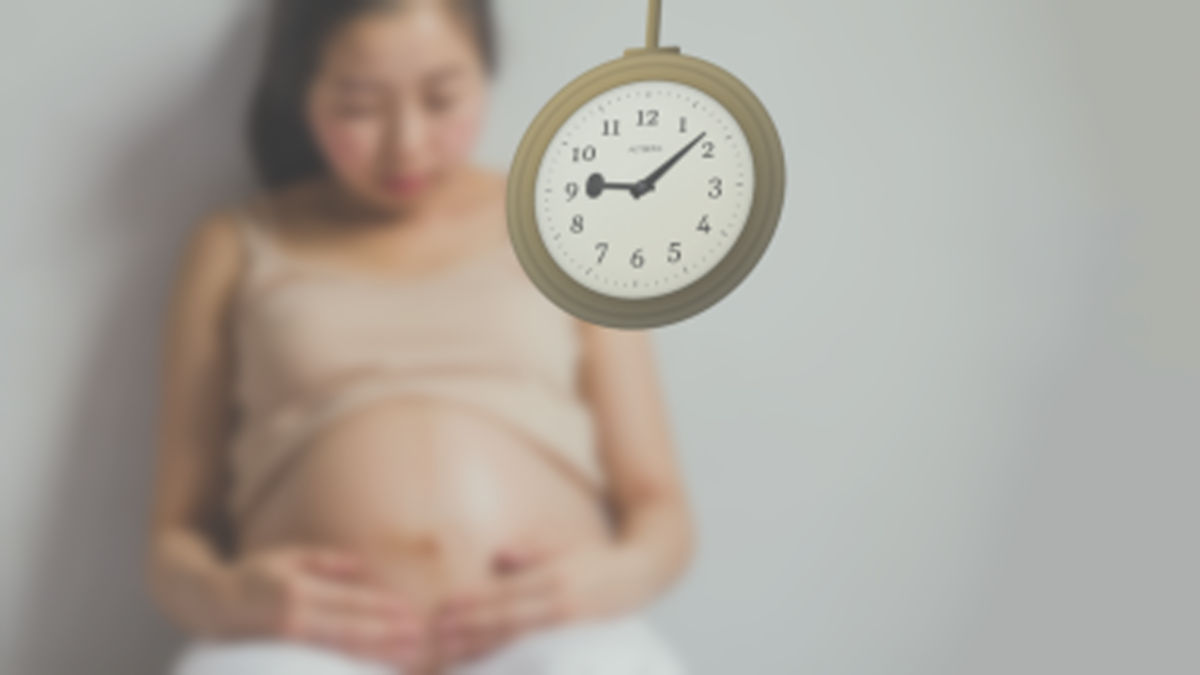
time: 9:08
